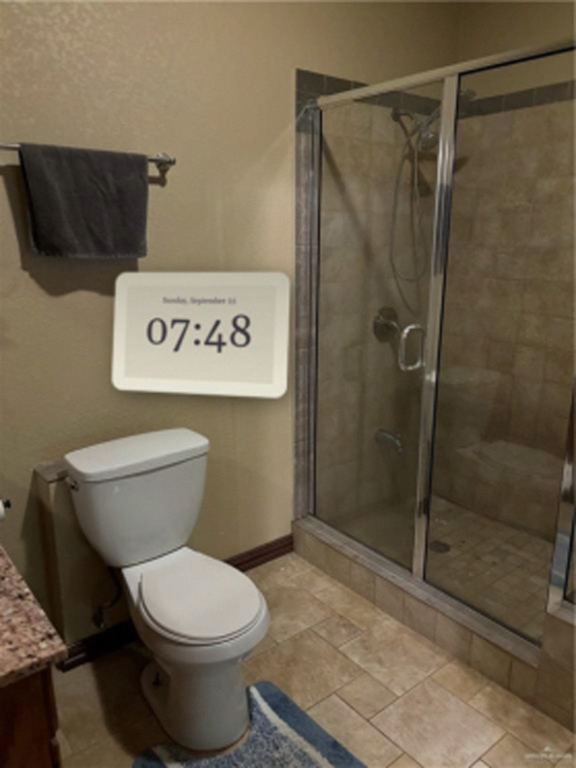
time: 7:48
